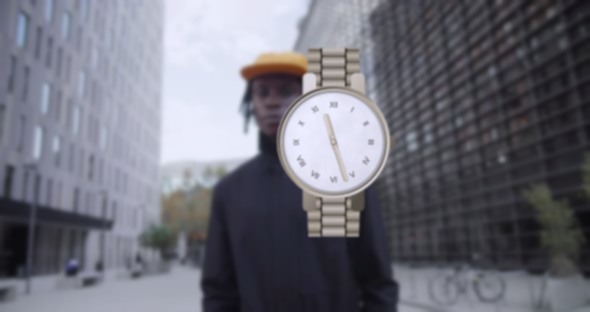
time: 11:27
